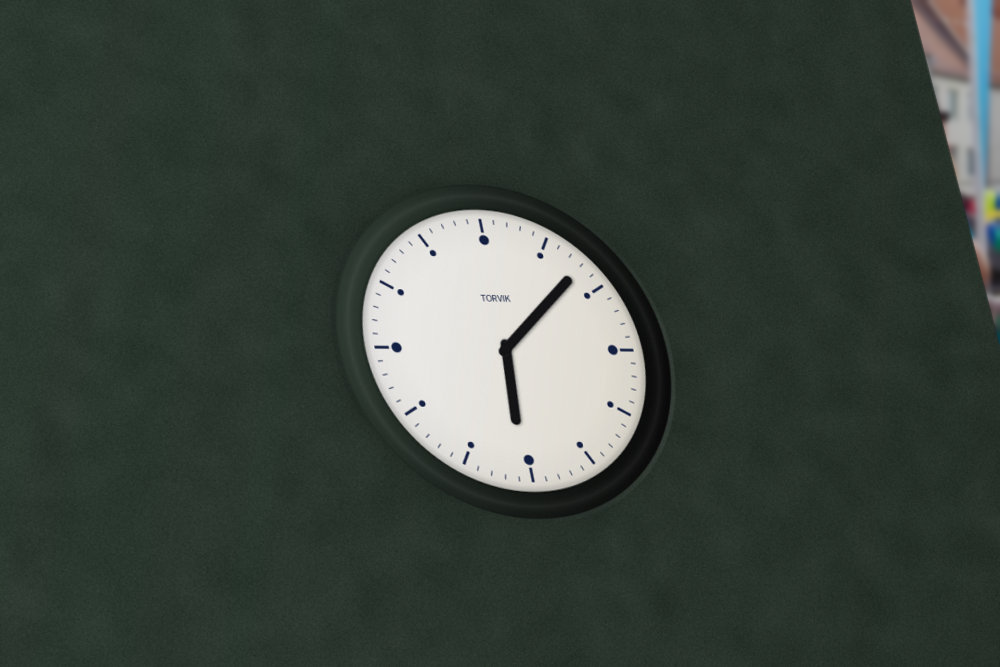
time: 6:08
